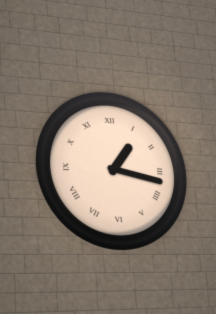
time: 1:17
